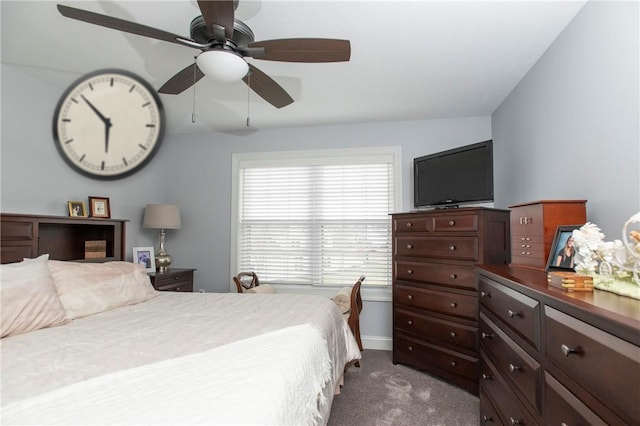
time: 5:52
